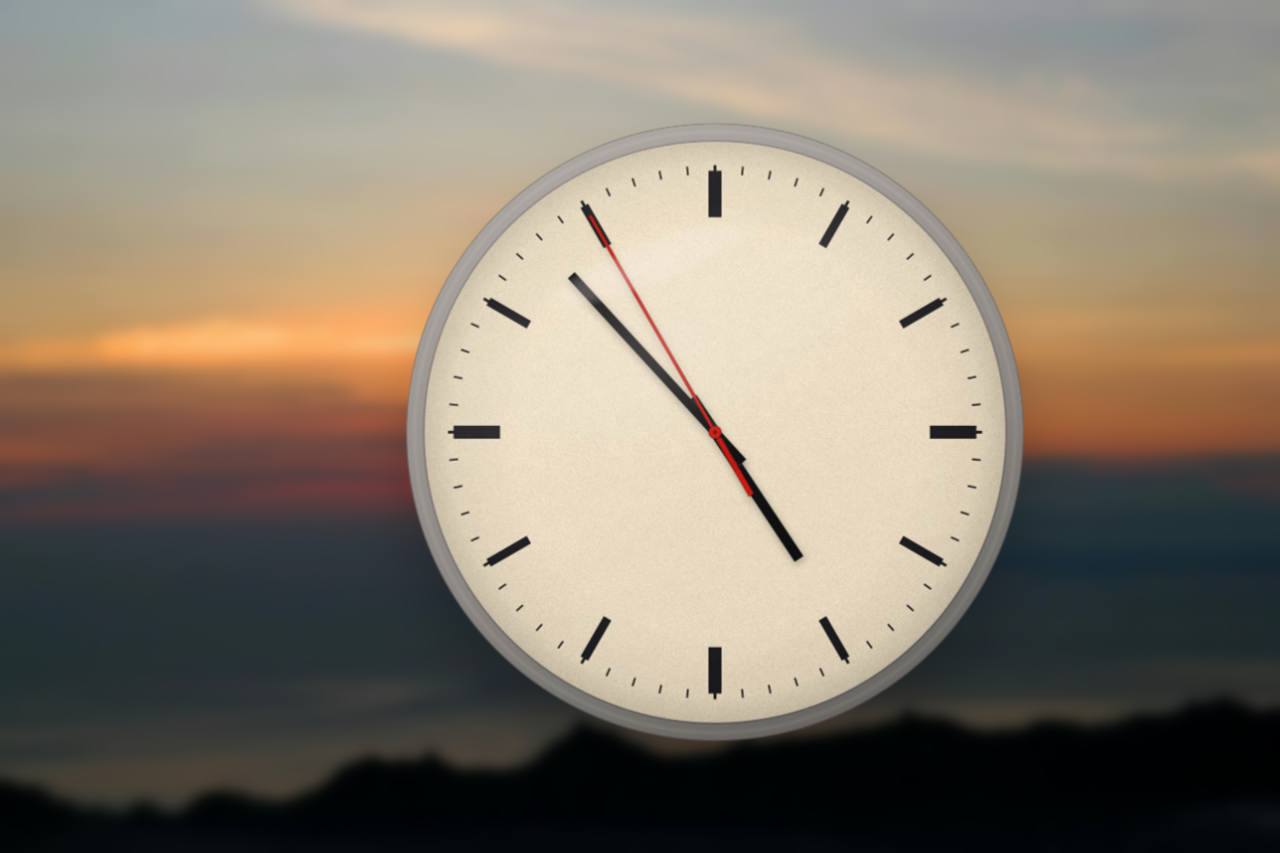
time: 4:52:55
